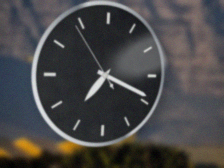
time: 7:18:54
